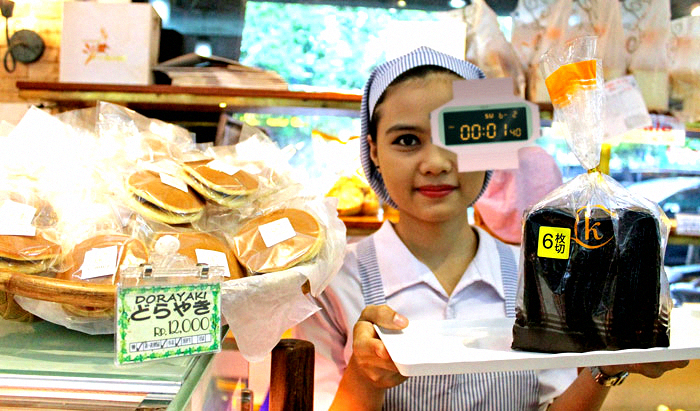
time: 0:01
